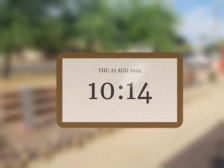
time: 10:14
